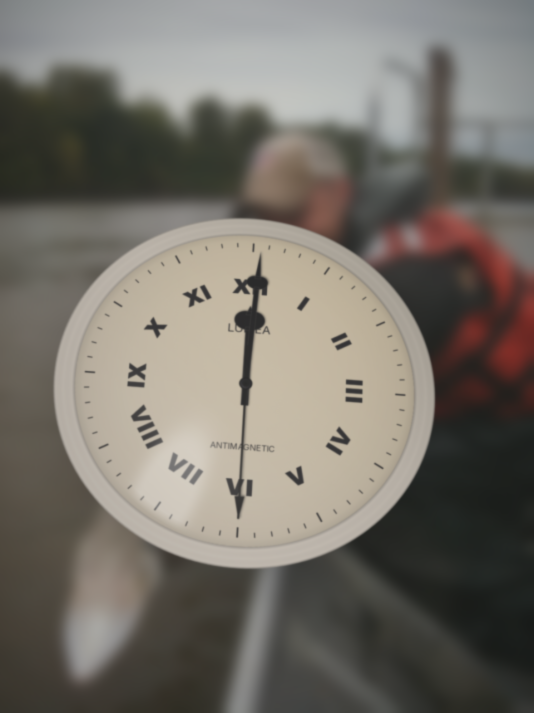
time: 12:00:30
